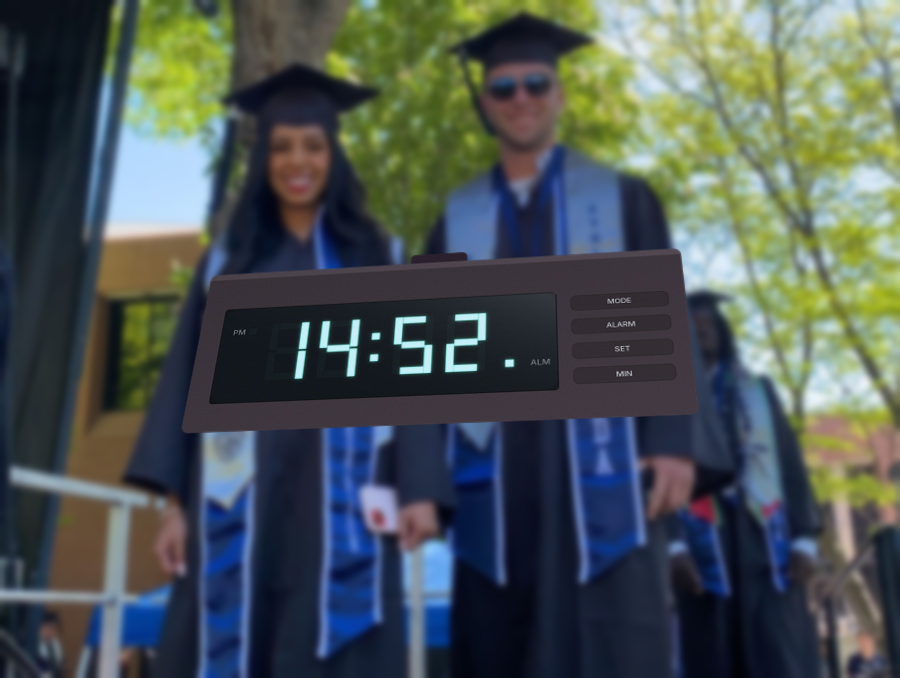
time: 14:52
